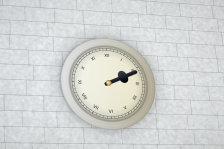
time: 2:11
